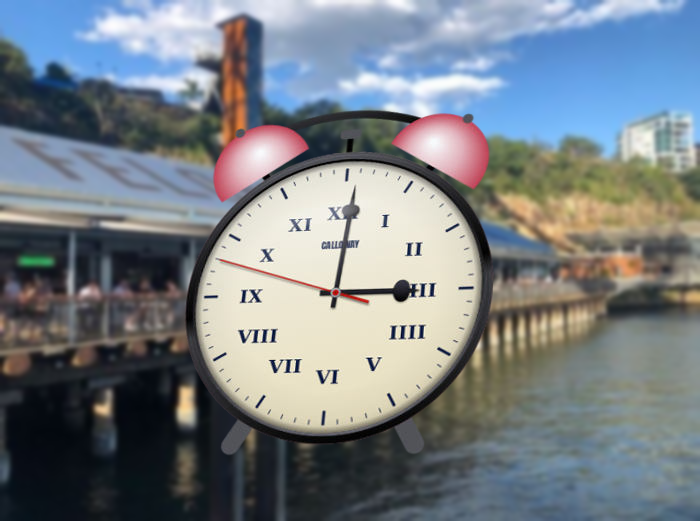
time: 3:00:48
